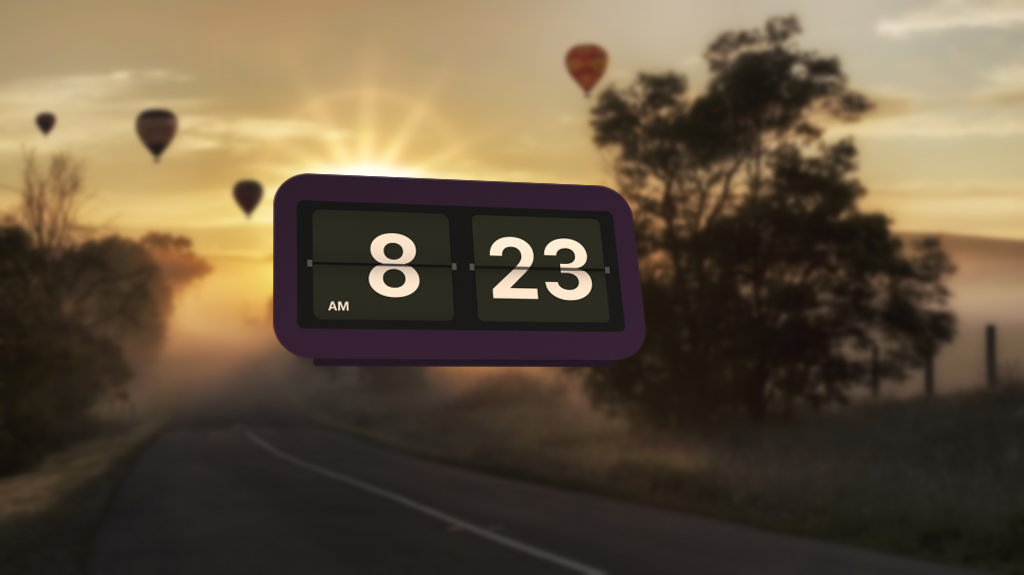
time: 8:23
